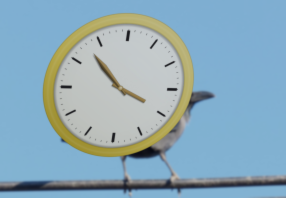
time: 3:53
